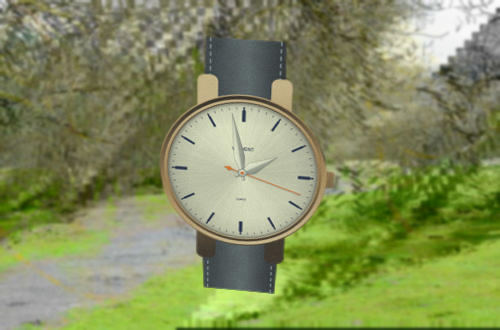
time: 1:58:18
